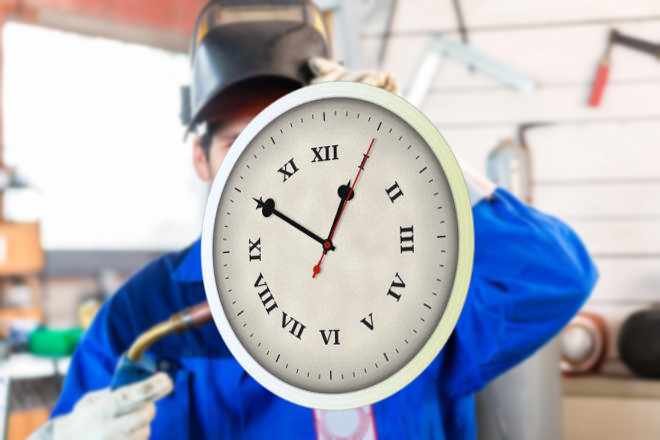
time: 12:50:05
